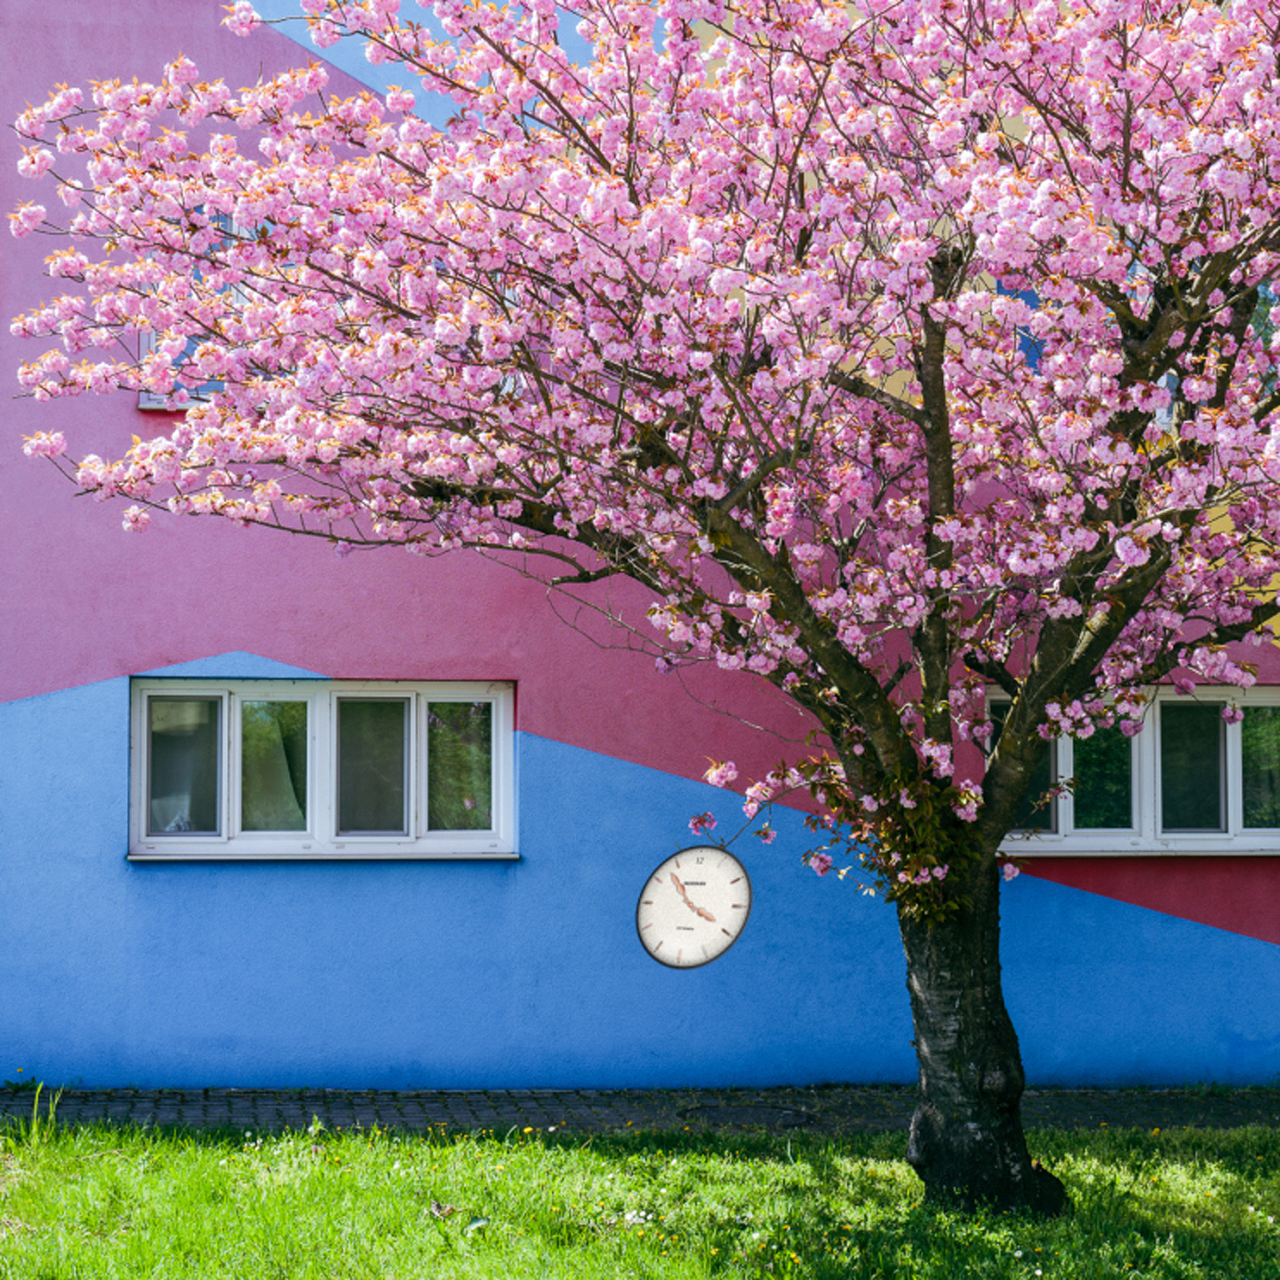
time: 3:53
